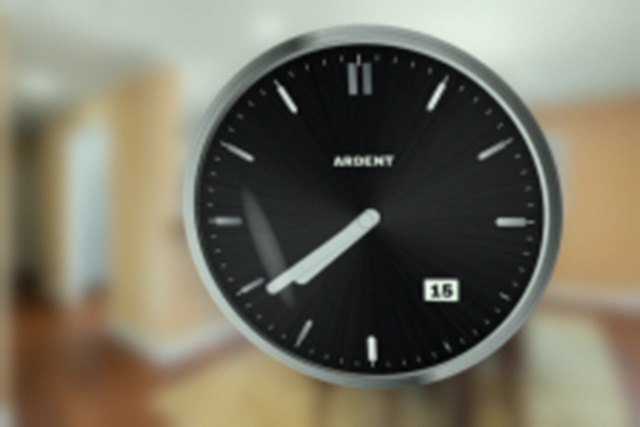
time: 7:39
